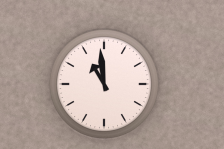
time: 10:59
